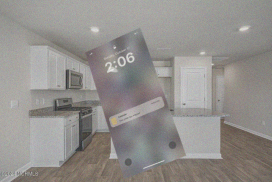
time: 2:06
